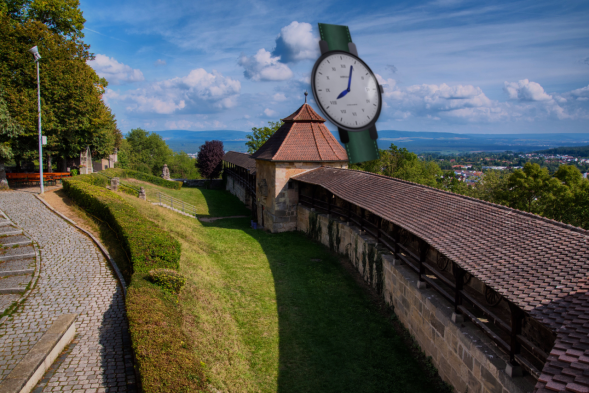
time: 8:04
